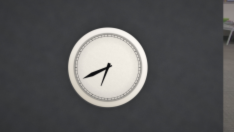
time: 6:41
